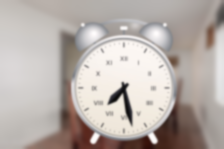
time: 7:28
